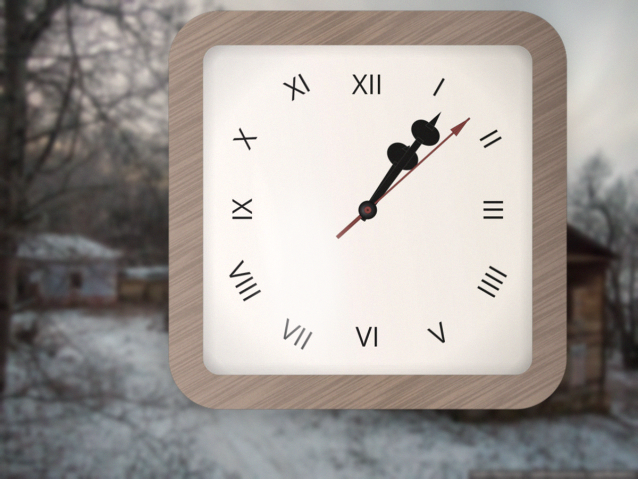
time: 1:06:08
